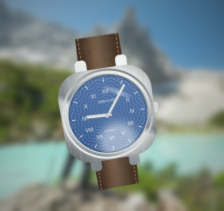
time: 9:06
